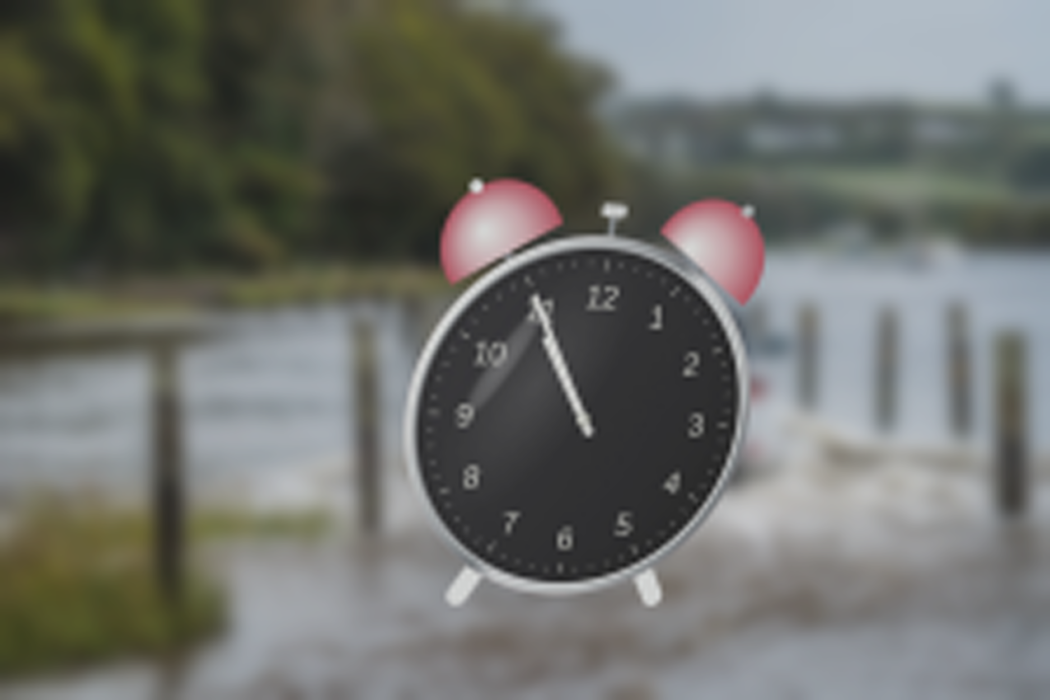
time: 10:55
